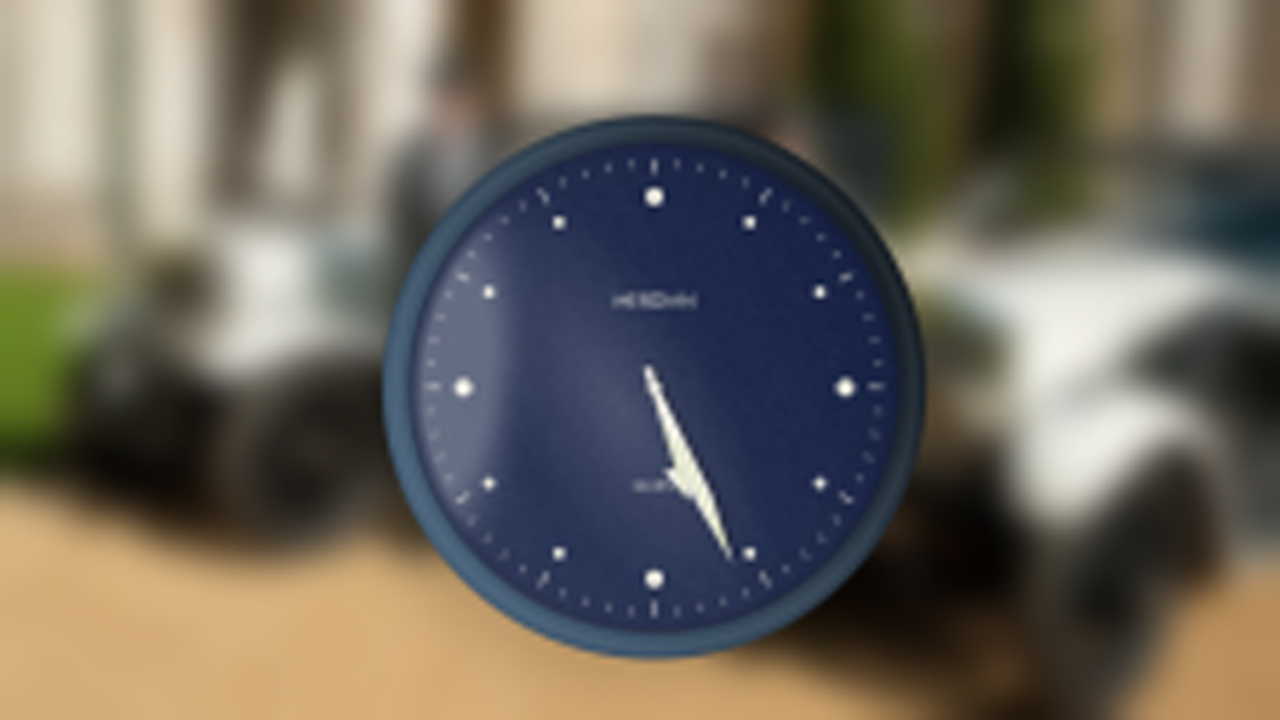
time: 5:26
